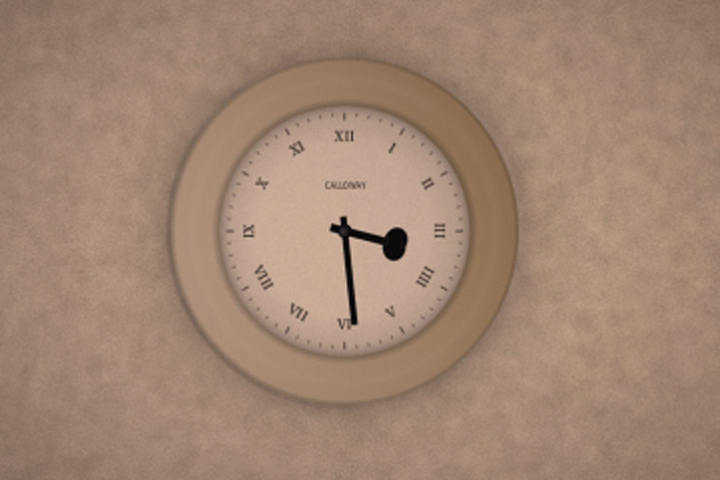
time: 3:29
